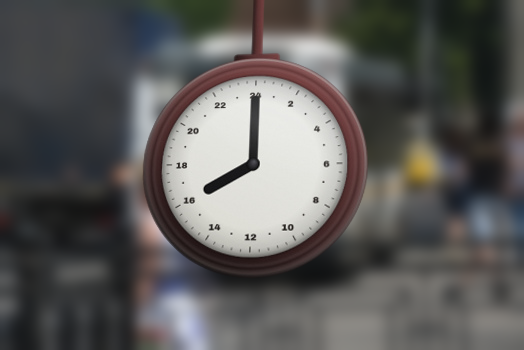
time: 16:00
